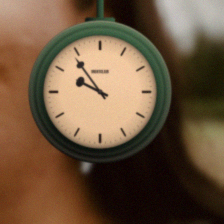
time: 9:54
